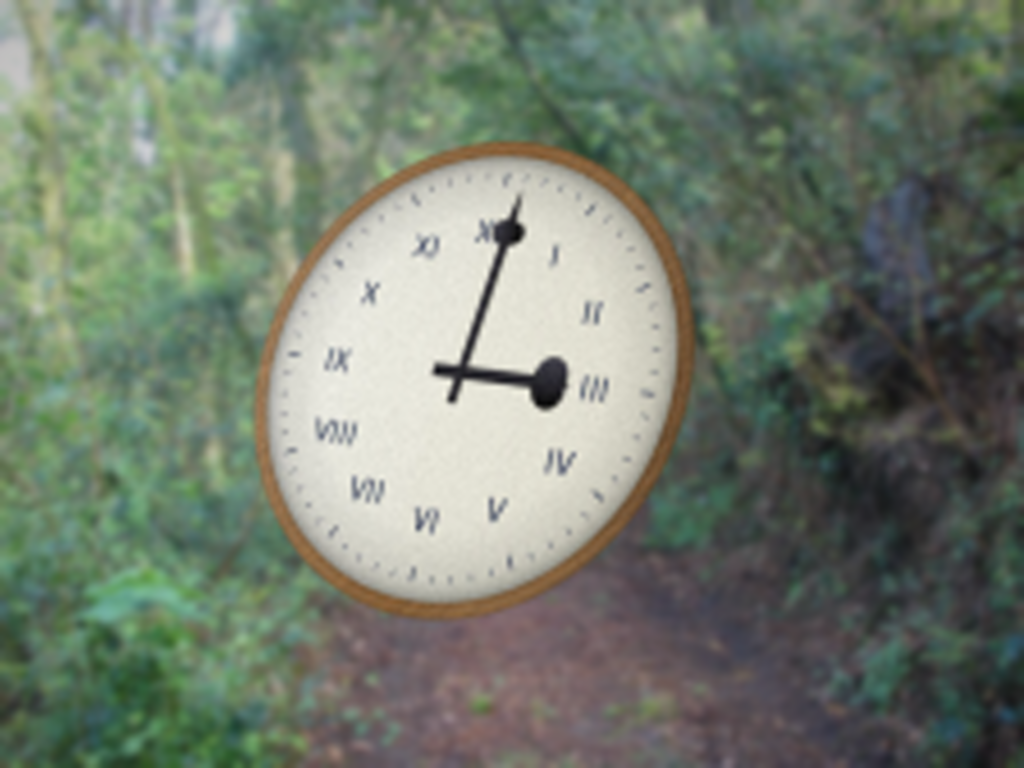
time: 3:01
